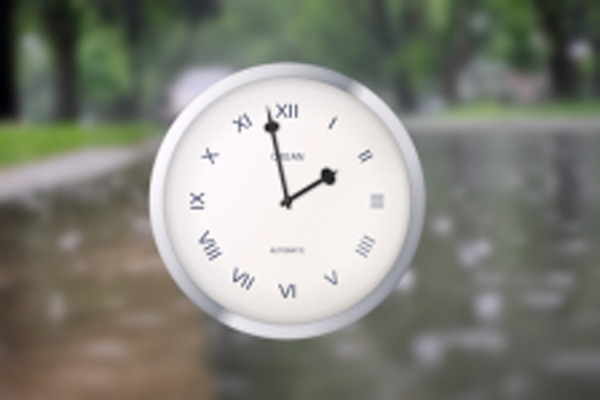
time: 1:58
